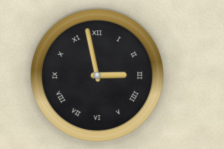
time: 2:58
